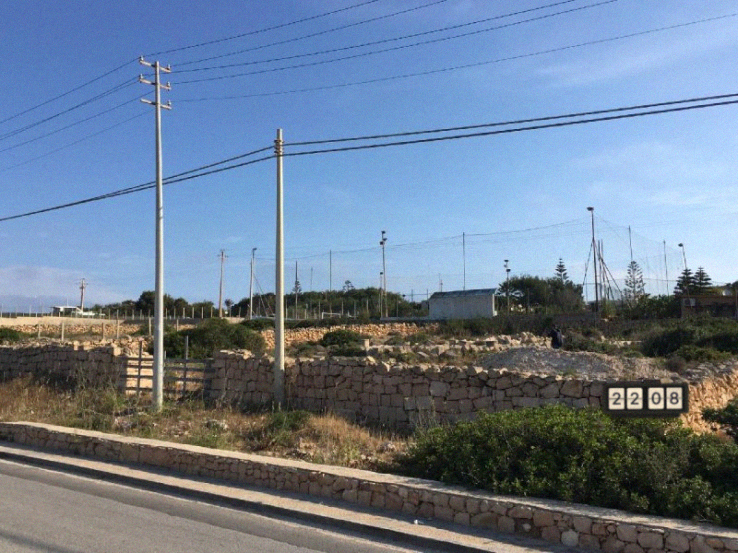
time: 22:08
